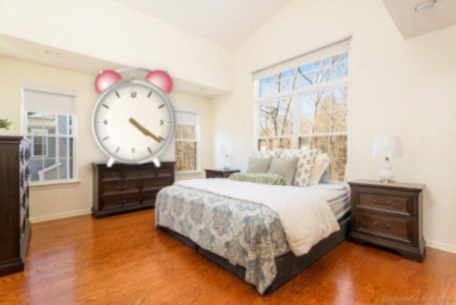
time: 4:21
